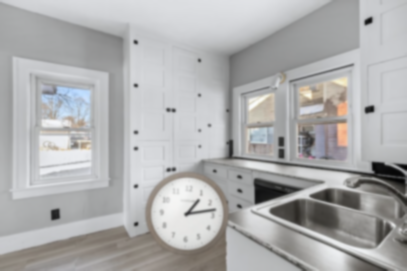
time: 1:13
